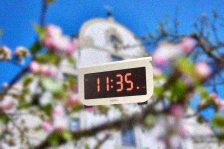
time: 11:35
